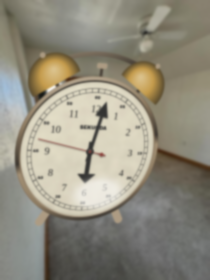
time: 6:01:47
